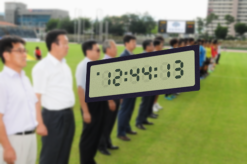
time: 12:44:13
